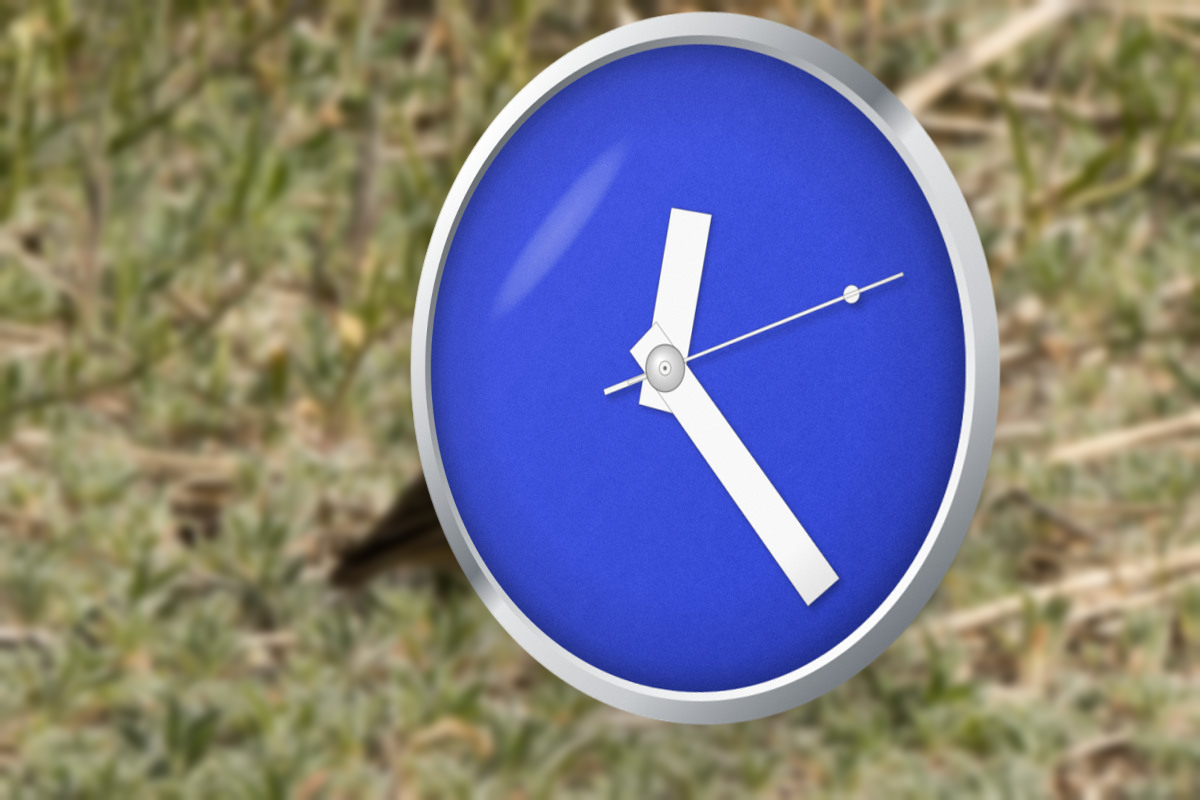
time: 12:23:12
